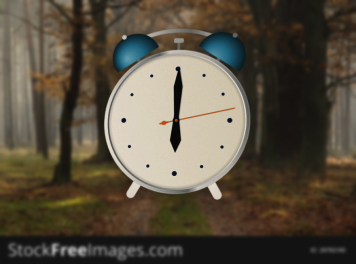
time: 6:00:13
